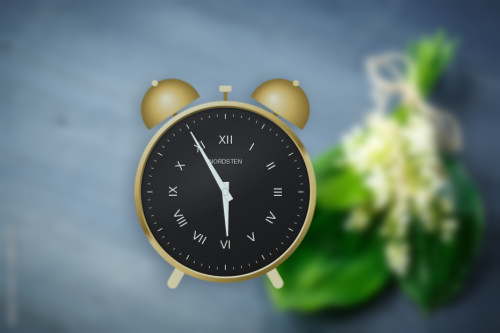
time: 5:55
